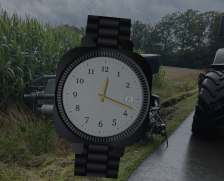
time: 12:18
